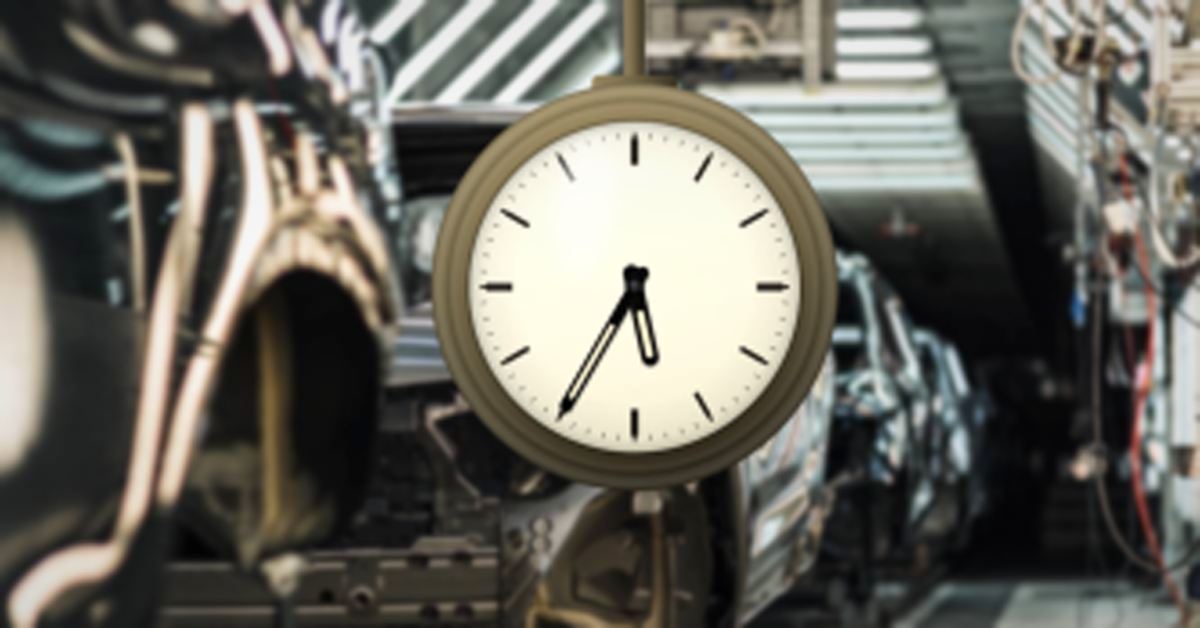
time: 5:35
